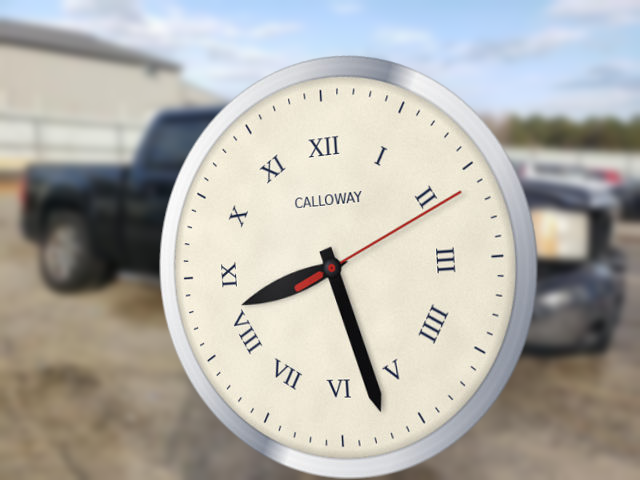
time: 8:27:11
